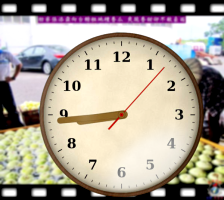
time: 8:44:07
